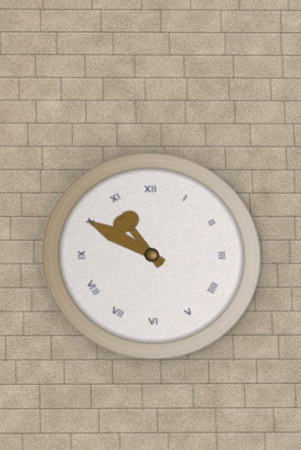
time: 10:50
